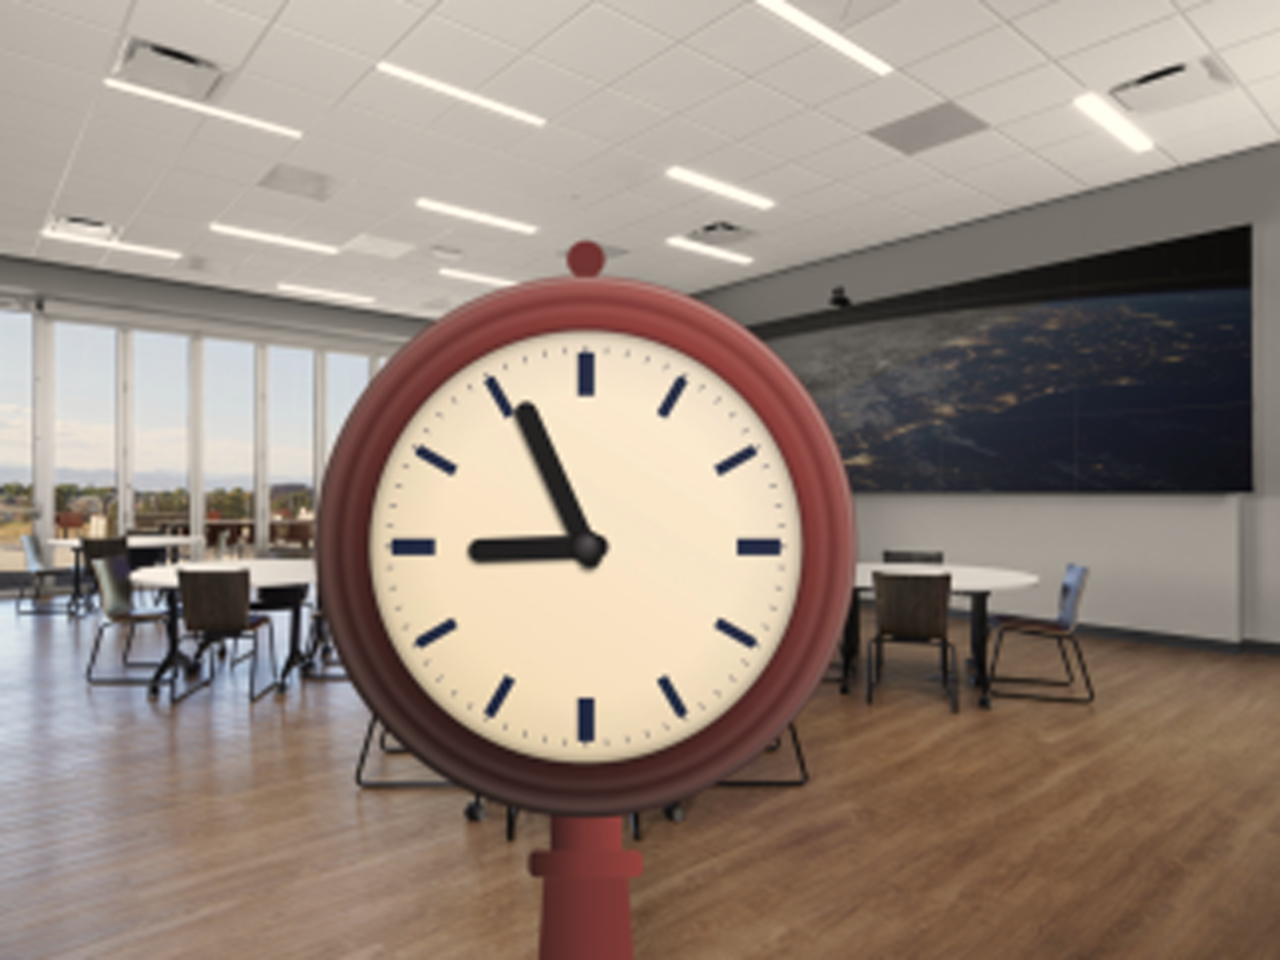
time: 8:56
